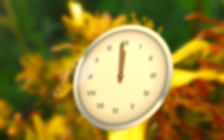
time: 11:59
